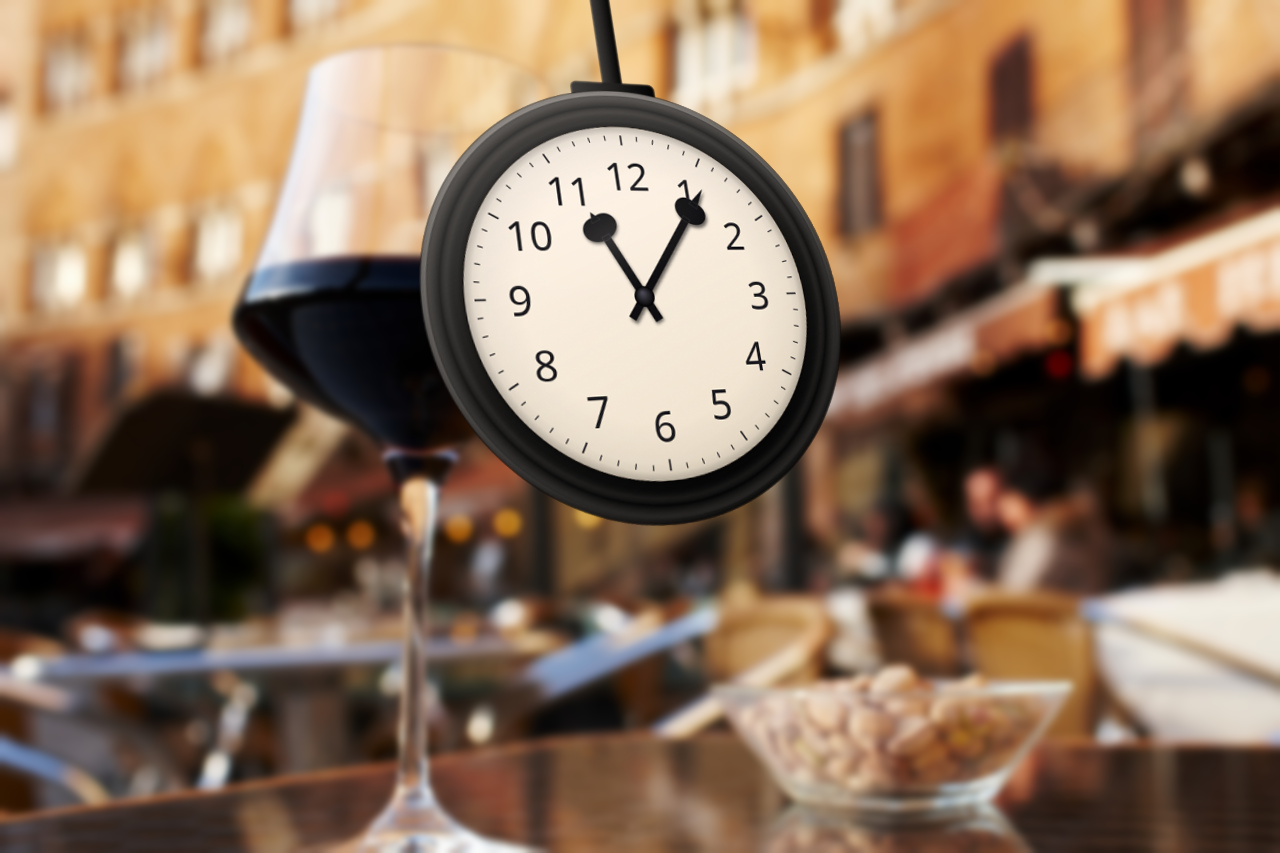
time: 11:06
